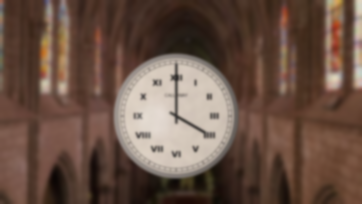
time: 4:00
